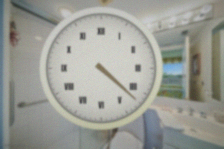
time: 4:22
